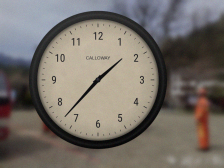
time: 1:37
